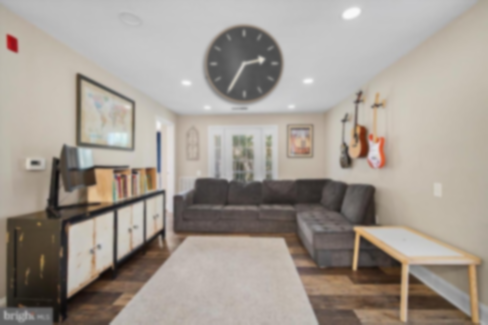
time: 2:35
